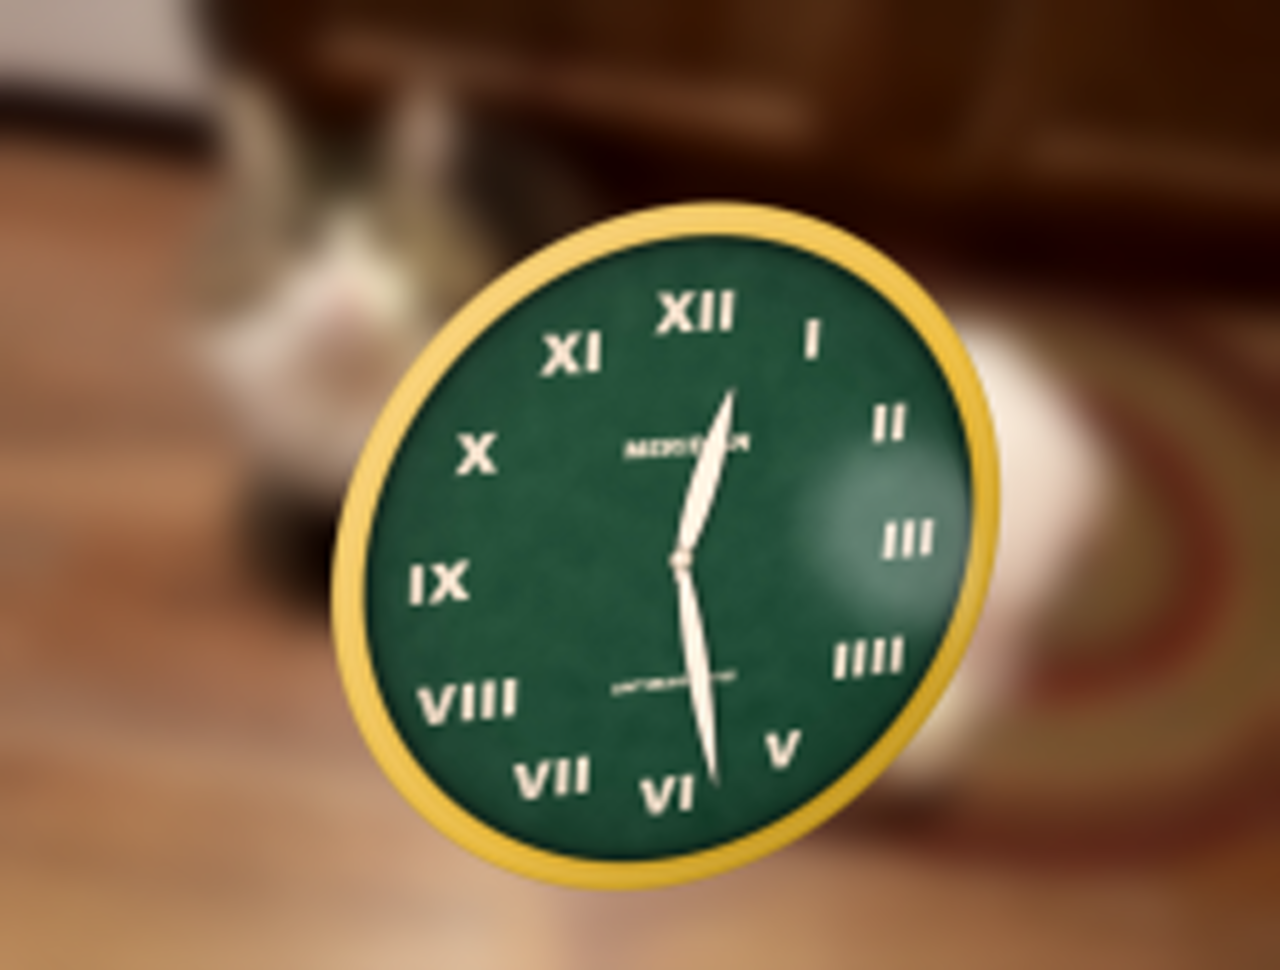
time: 12:28
